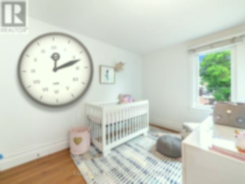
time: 12:12
